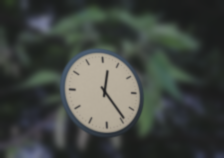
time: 12:24
